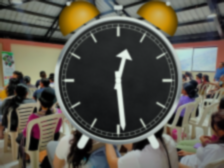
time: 12:29
